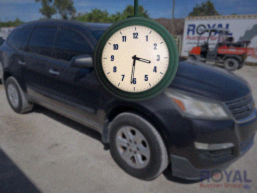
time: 3:31
